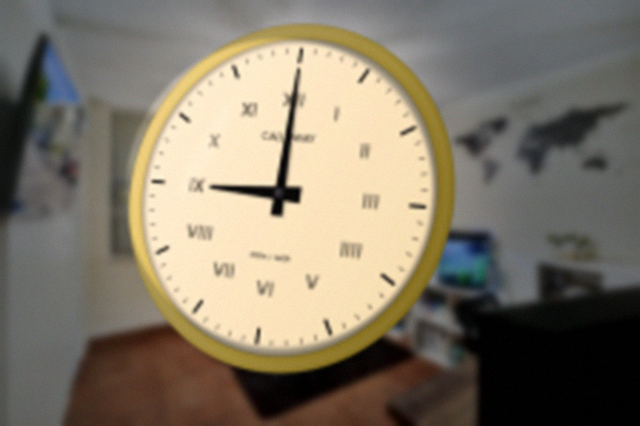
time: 9:00
